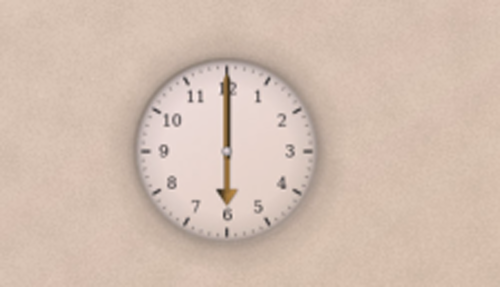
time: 6:00
